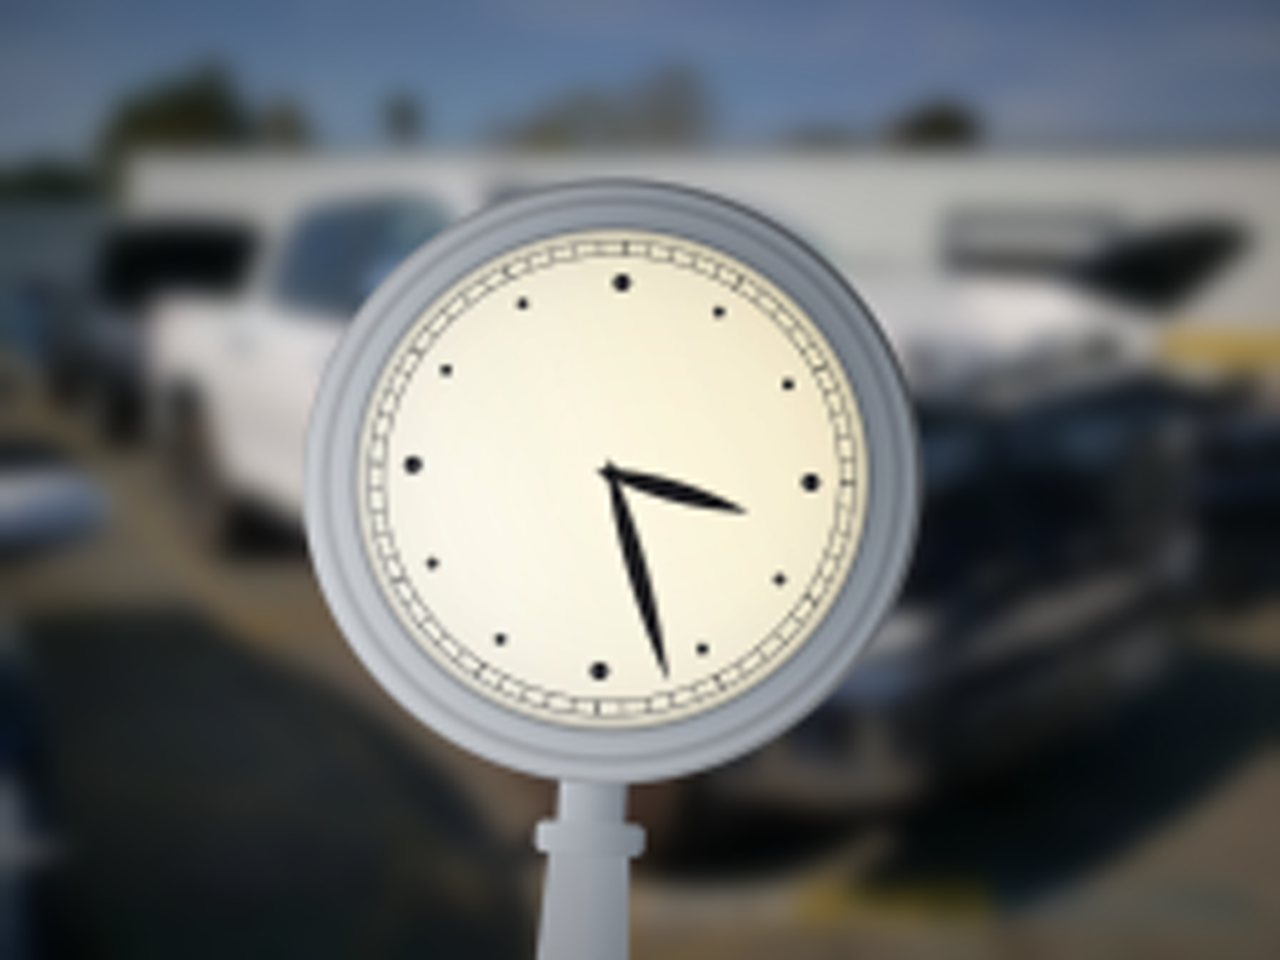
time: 3:27
